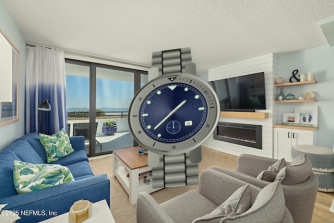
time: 1:38
